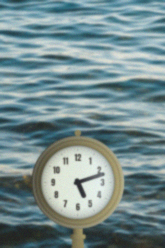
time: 5:12
